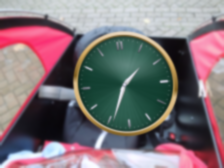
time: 1:34
